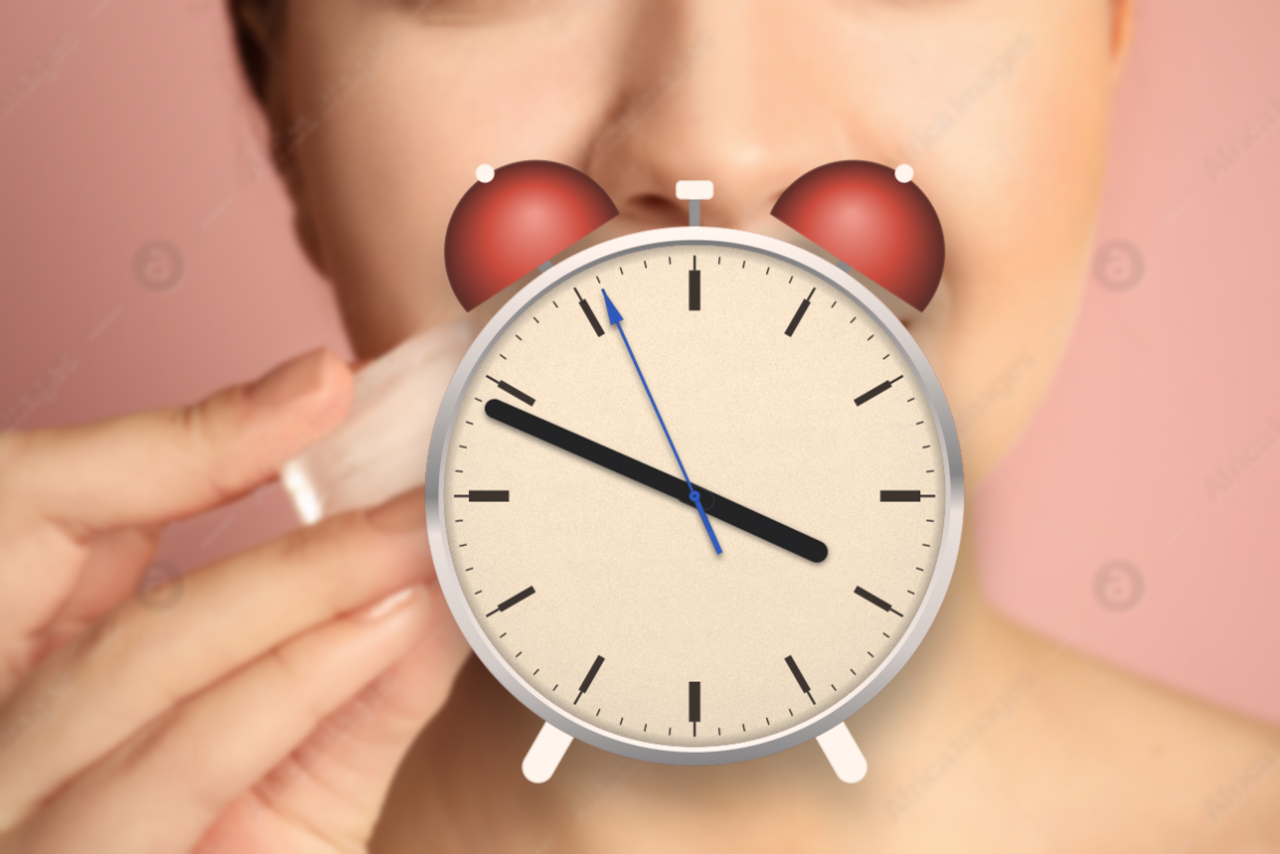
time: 3:48:56
